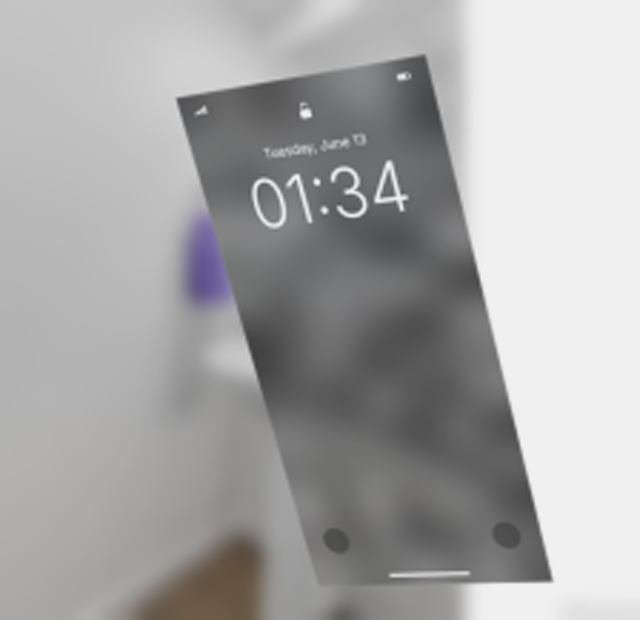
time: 1:34
